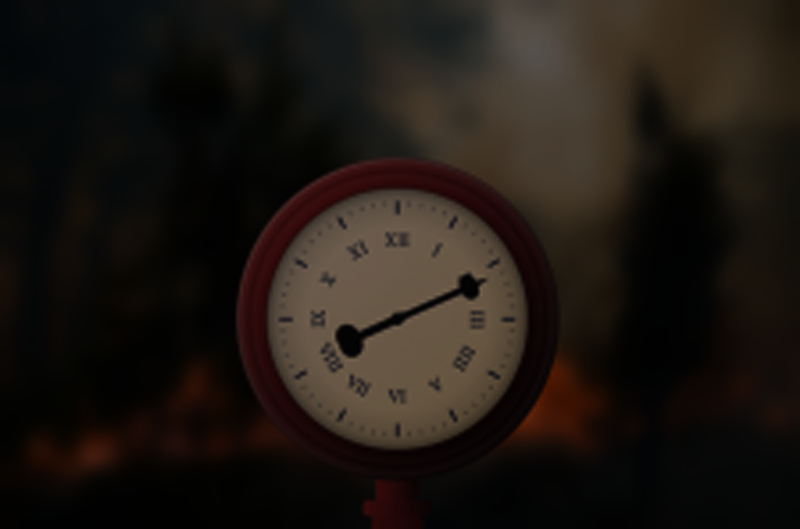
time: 8:11
